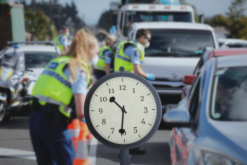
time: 10:31
